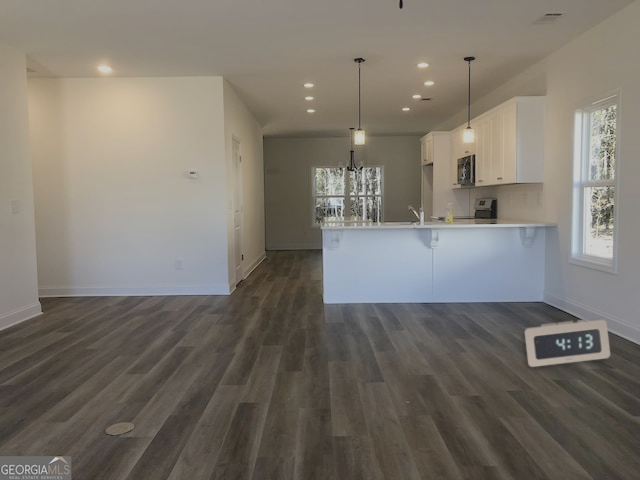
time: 4:13
